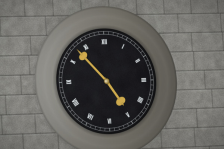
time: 4:53
